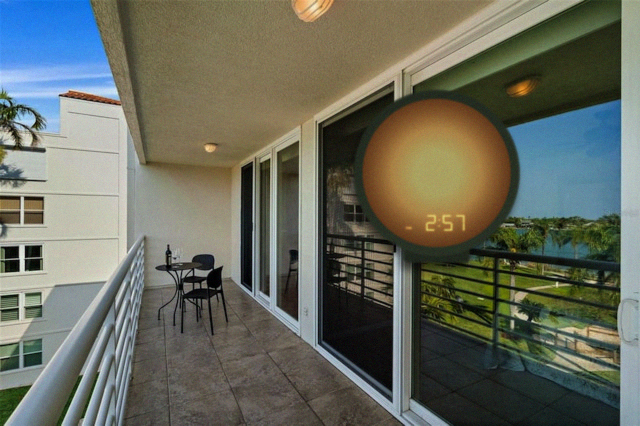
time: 2:57
